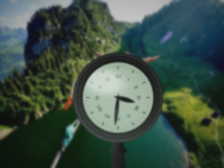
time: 3:31
